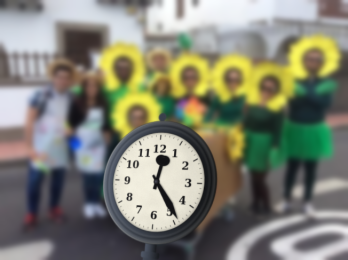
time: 12:24
